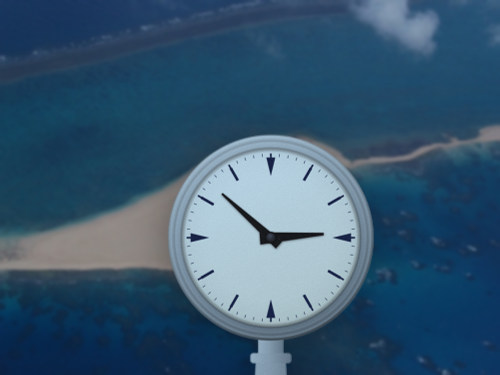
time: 2:52
